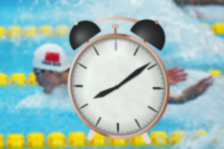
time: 8:09
